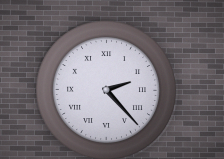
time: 2:23
